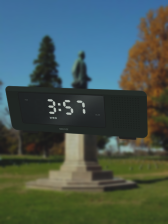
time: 3:57
